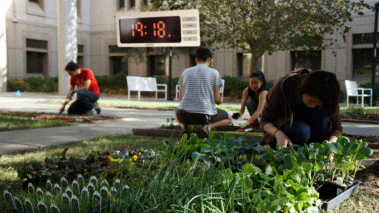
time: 19:18
